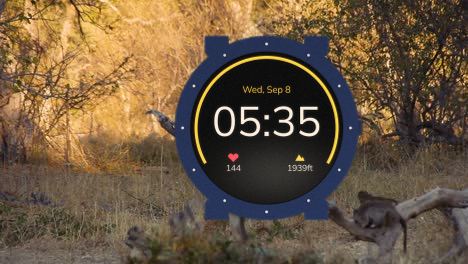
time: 5:35
